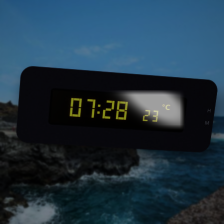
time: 7:28
